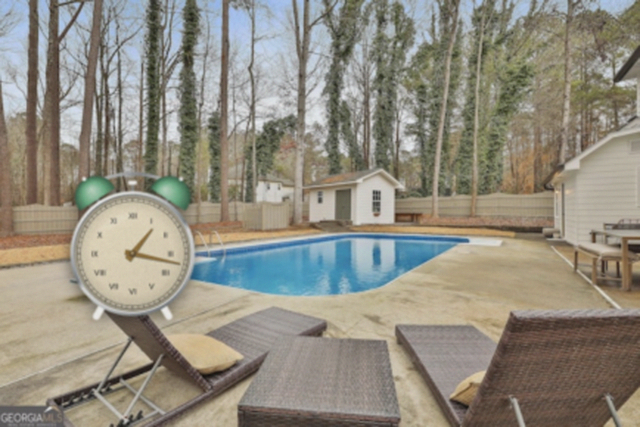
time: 1:17
